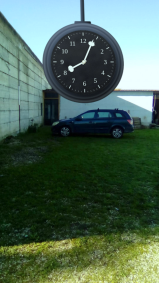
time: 8:04
